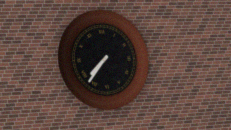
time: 7:37
